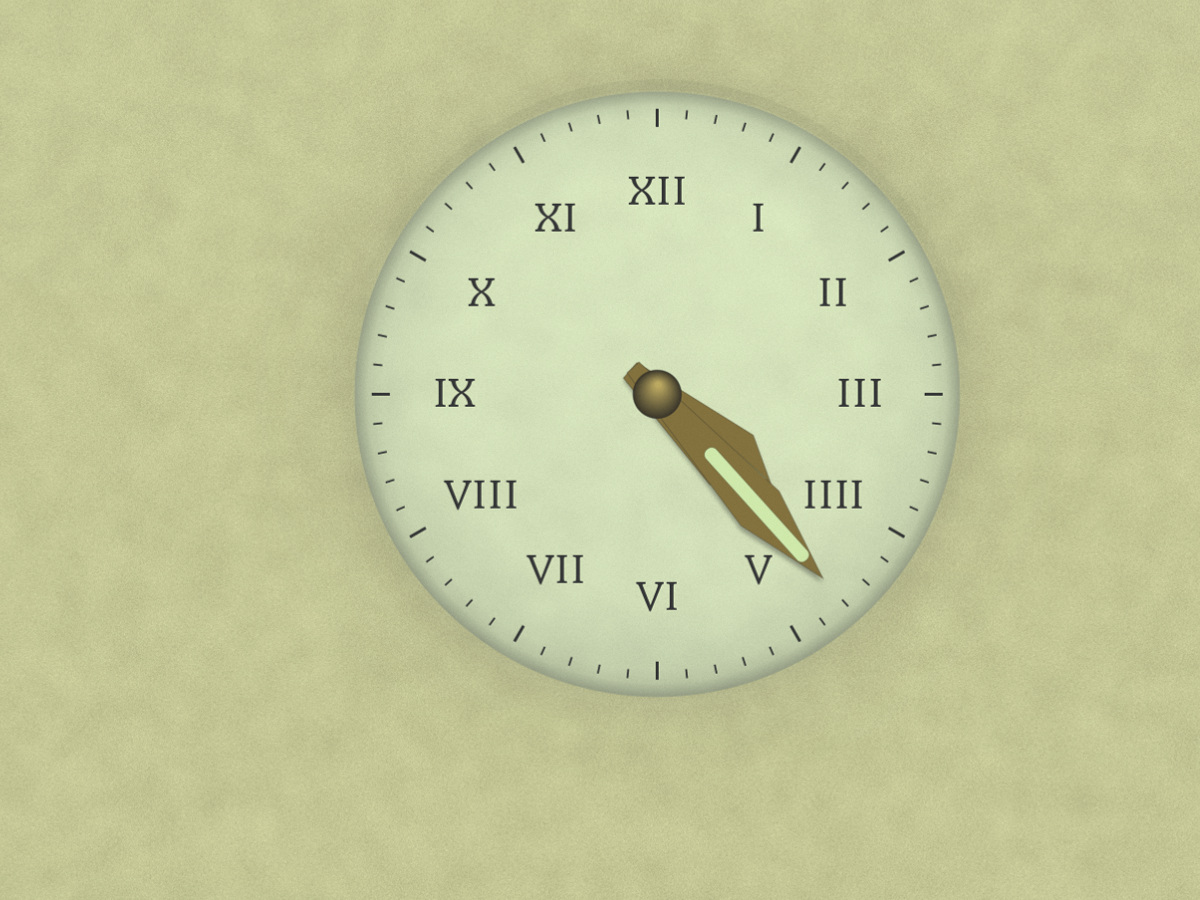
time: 4:23
